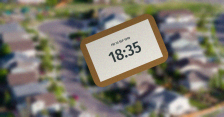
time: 18:35
